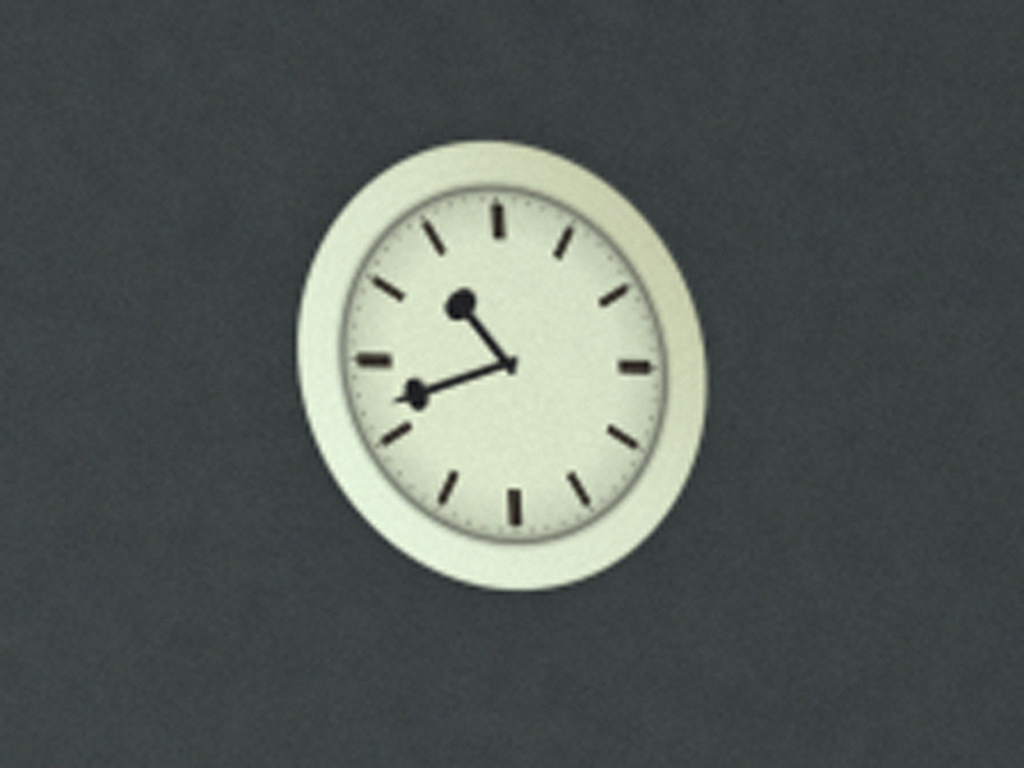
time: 10:42
